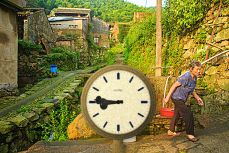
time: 8:46
